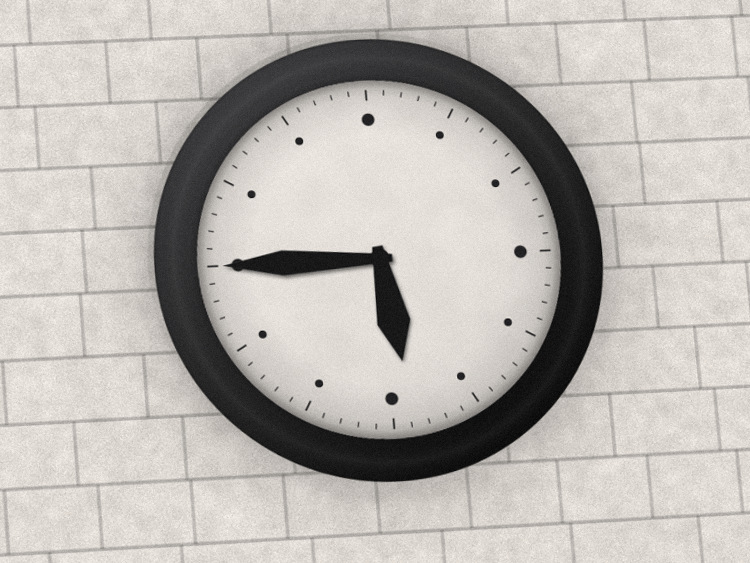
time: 5:45
